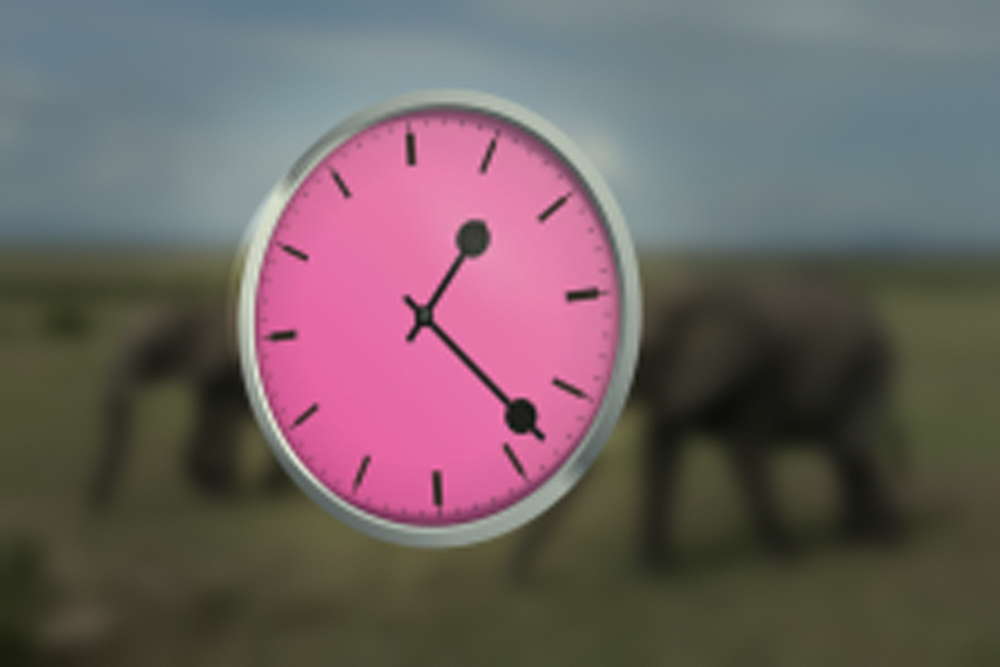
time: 1:23
